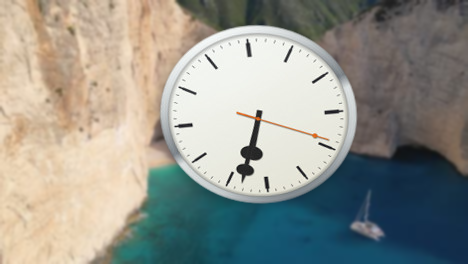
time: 6:33:19
